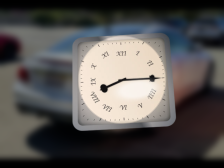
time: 8:15
